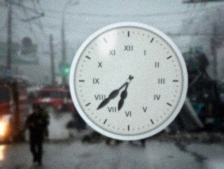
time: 6:38
